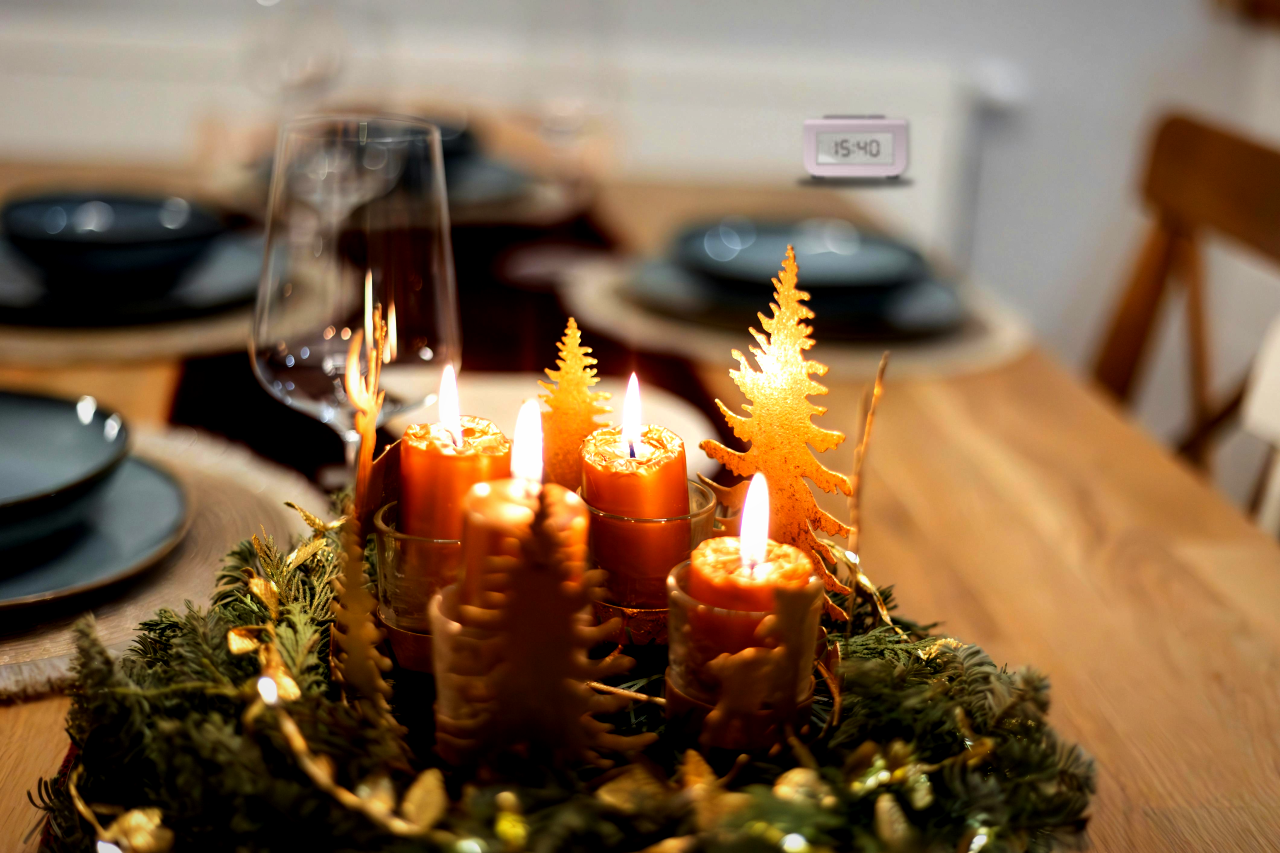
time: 15:40
